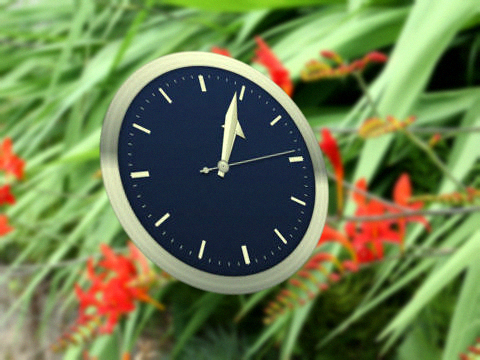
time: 1:04:14
